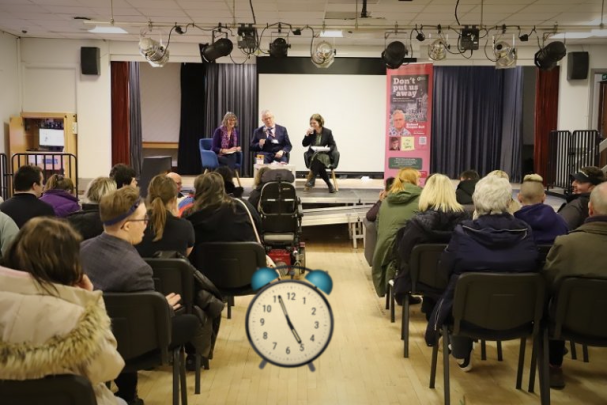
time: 4:56
